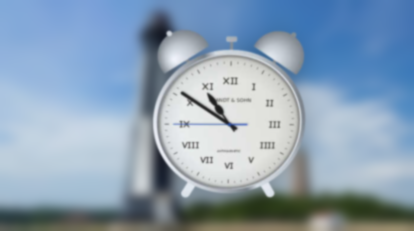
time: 10:50:45
